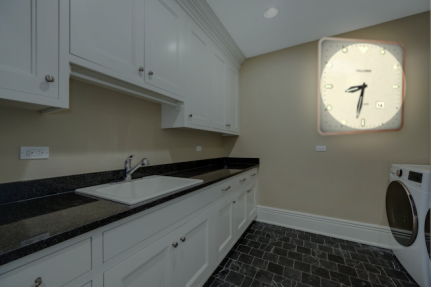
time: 8:32
